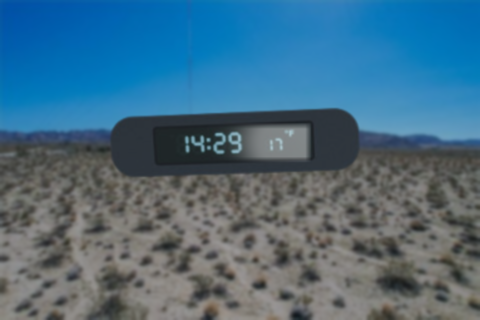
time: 14:29
